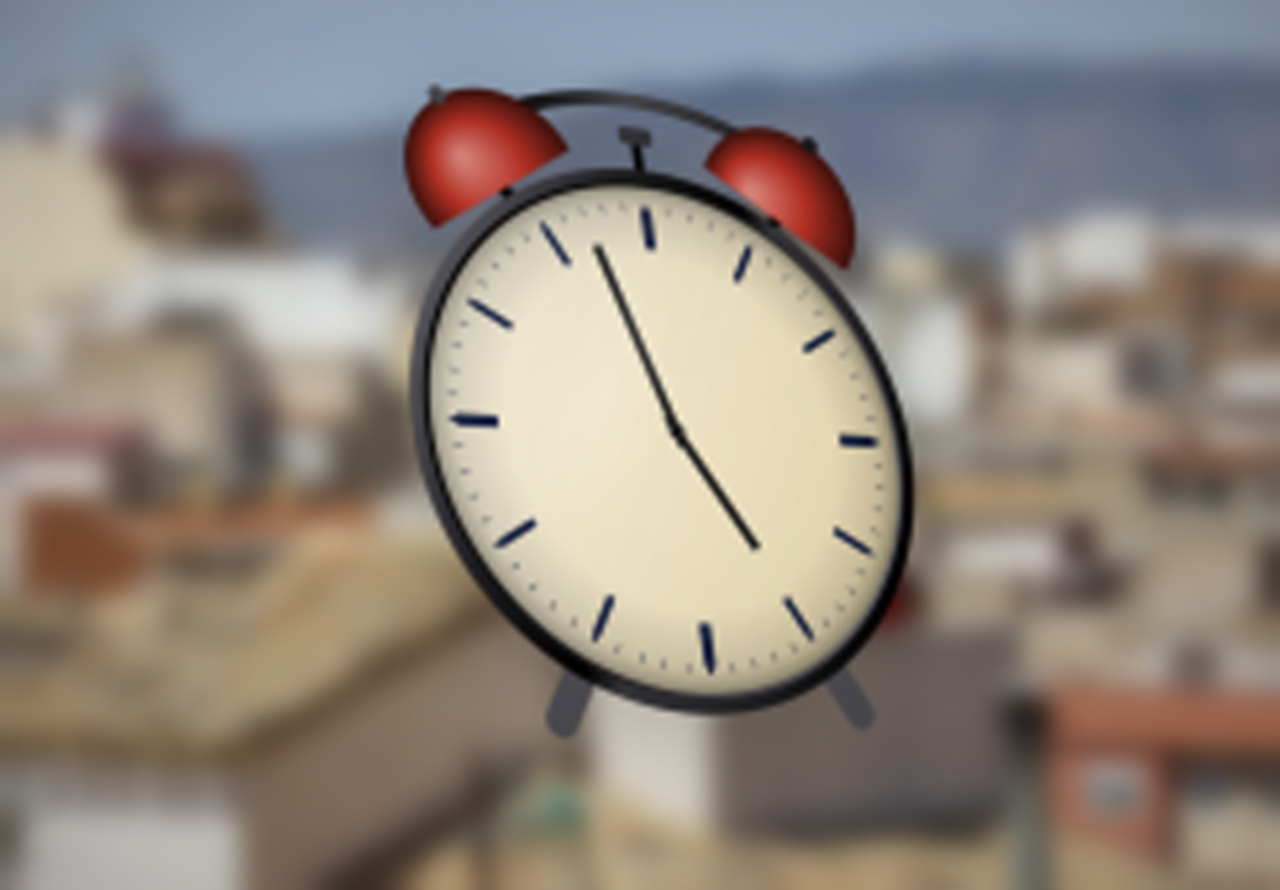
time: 4:57
